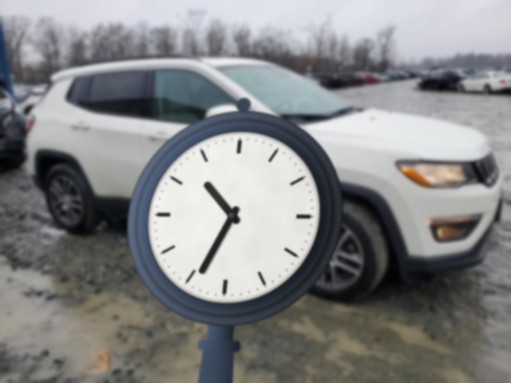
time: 10:34
